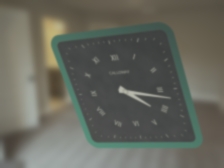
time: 4:17
